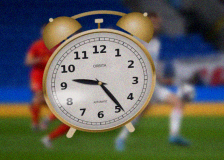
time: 9:24
